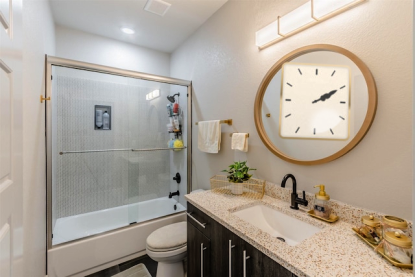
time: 2:10
